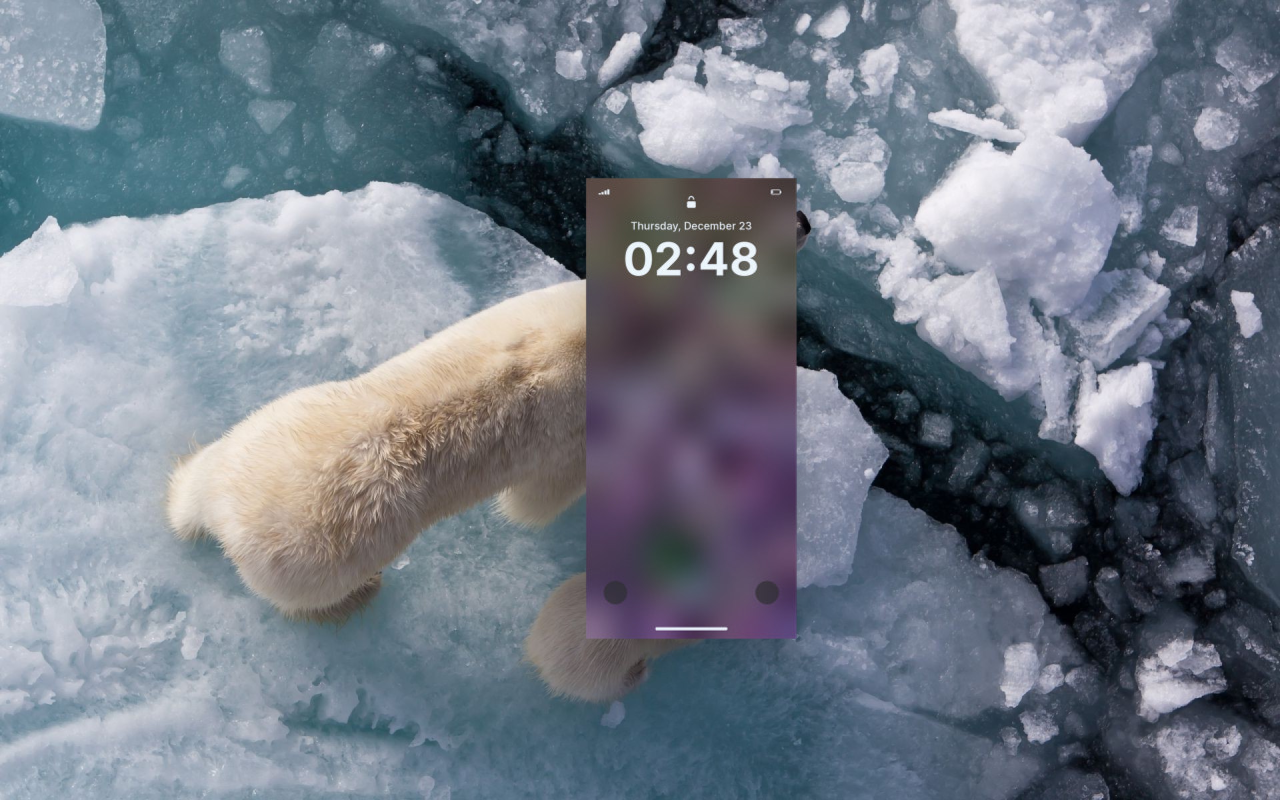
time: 2:48
